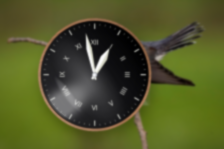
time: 12:58
